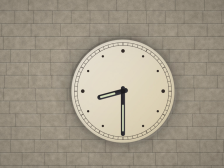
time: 8:30
